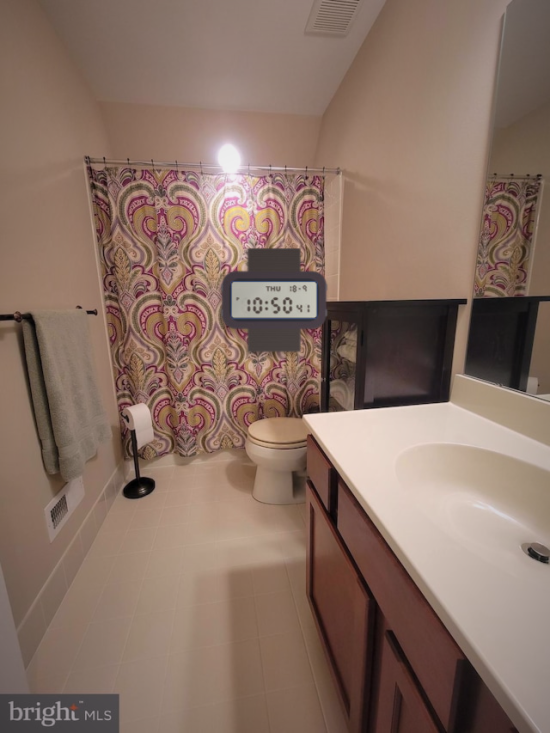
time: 10:50:41
